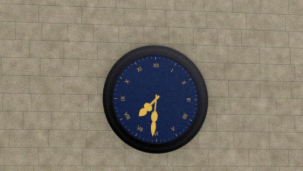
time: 7:31
